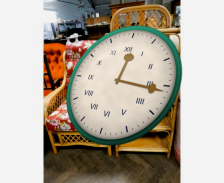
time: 12:16
